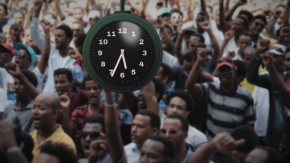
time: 5:34
